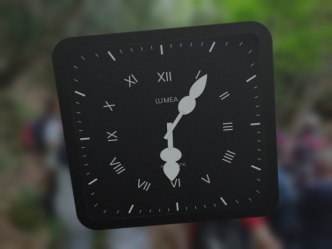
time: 6:06
